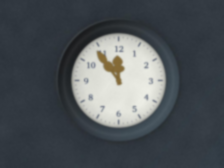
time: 11:54
